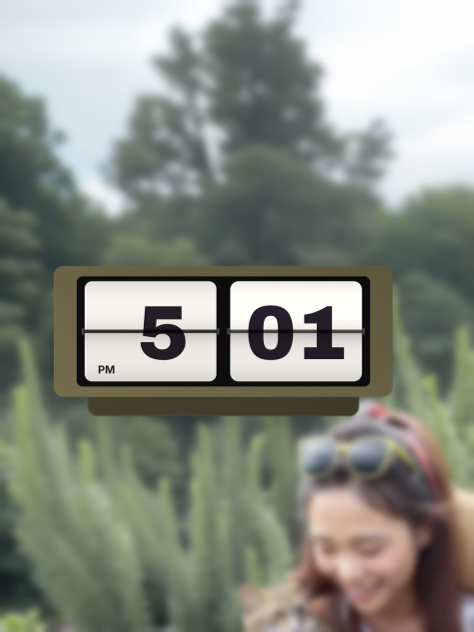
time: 5:01
